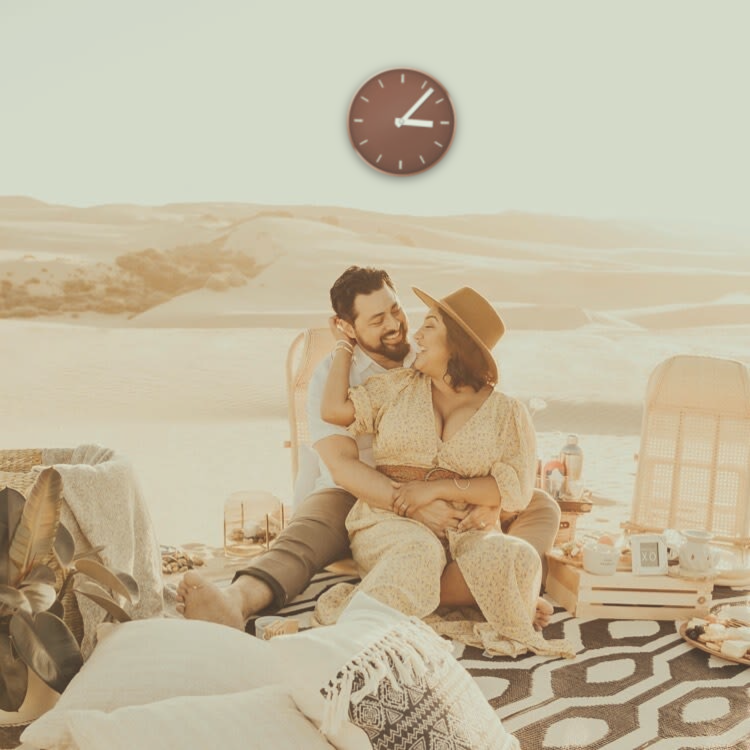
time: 3:07
